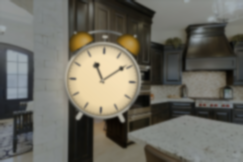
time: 11:09
